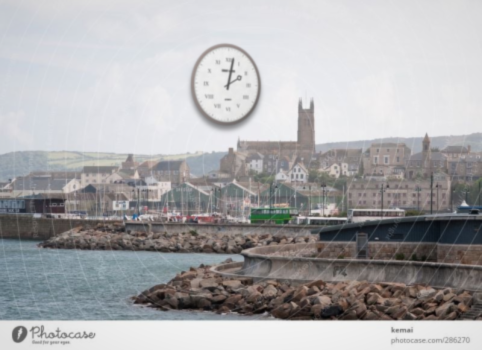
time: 2:02
